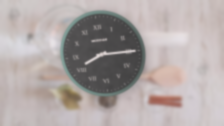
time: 8:15
